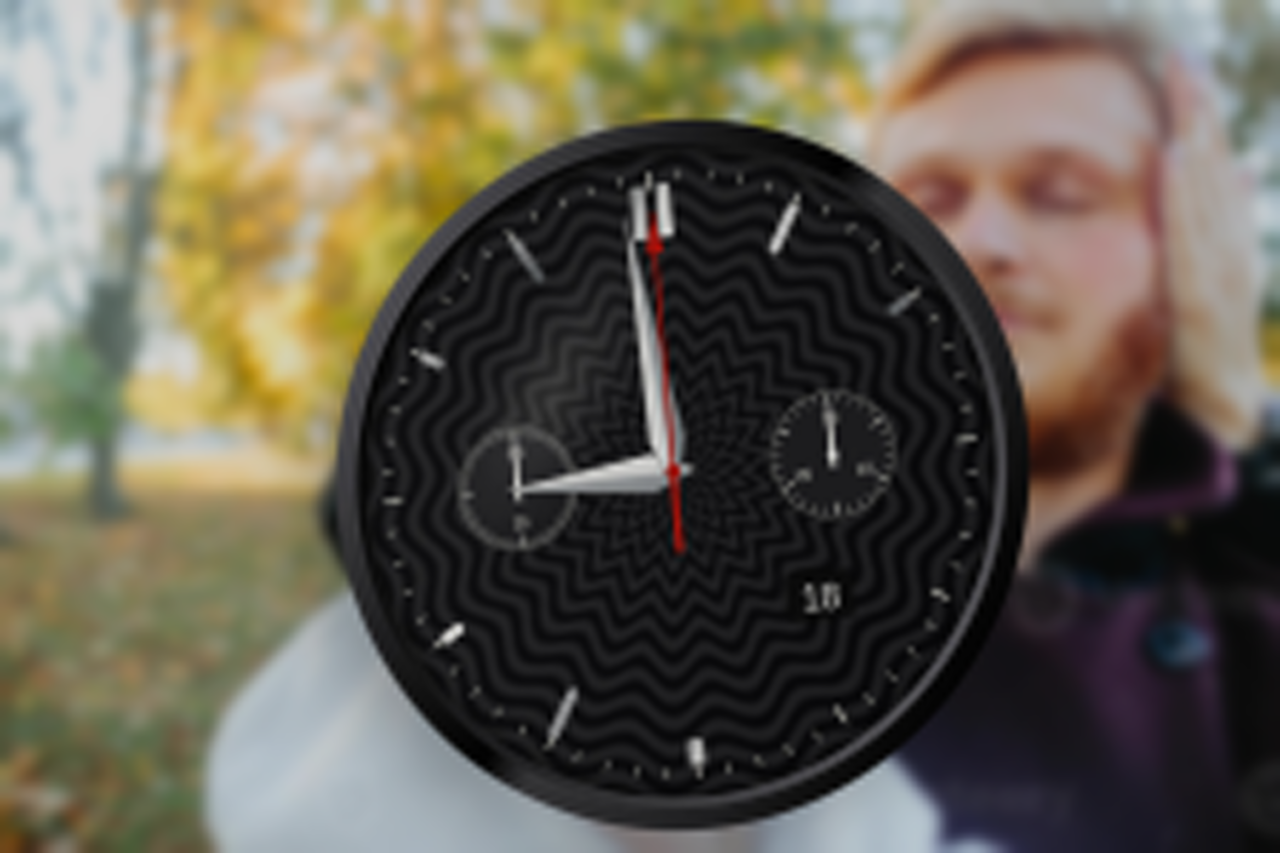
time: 8:59
